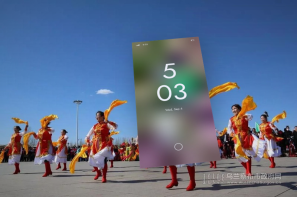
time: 5:03
